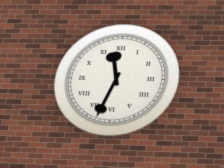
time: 11:33
